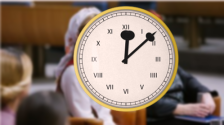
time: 12:08
